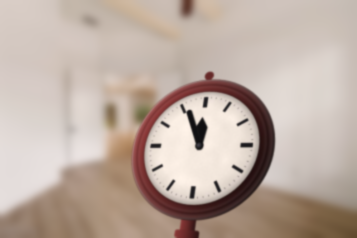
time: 11:56
